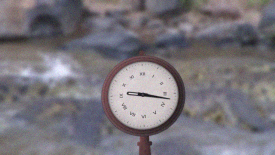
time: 9:17
